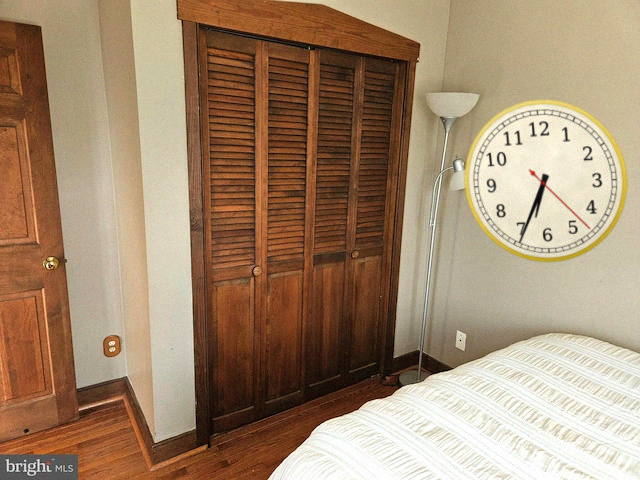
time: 6:34:23
